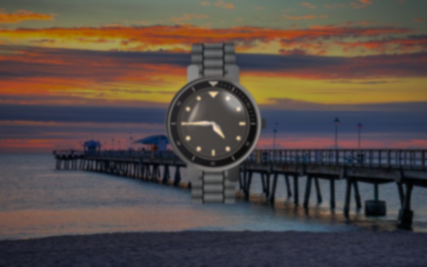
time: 4:45
